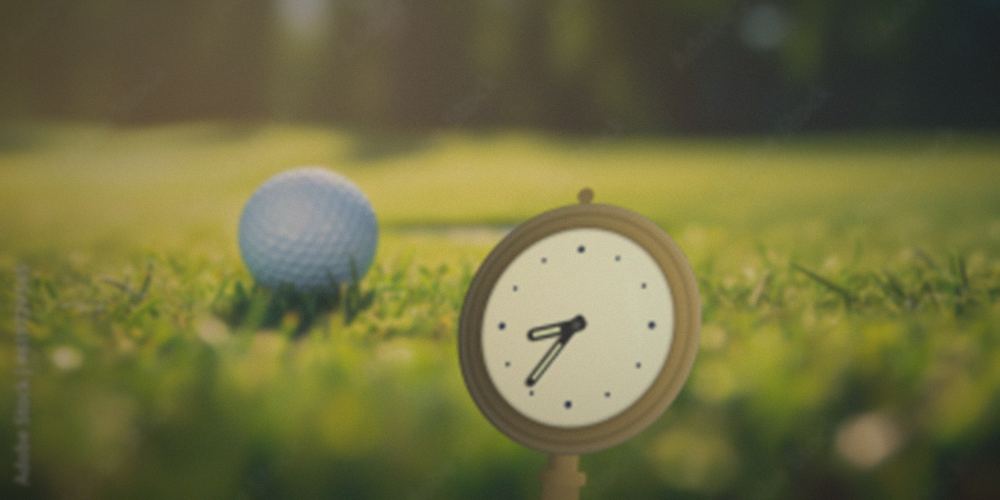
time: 8:36
